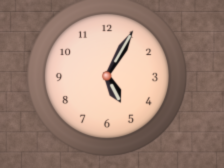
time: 5:05
